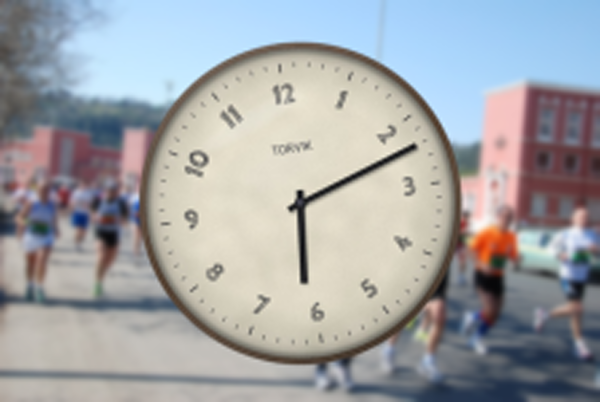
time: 6:12
